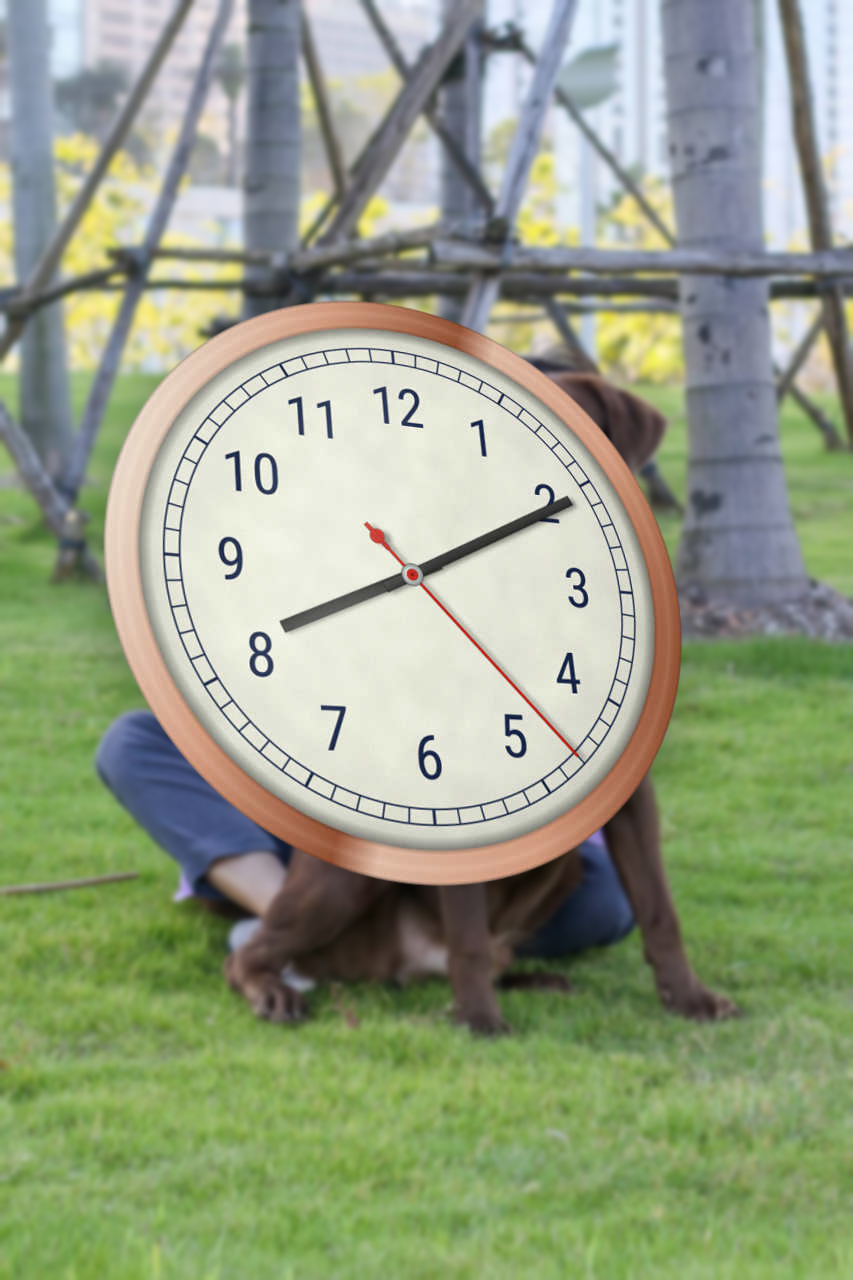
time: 8:10:23
